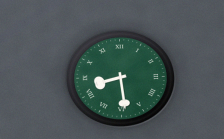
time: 8:29
